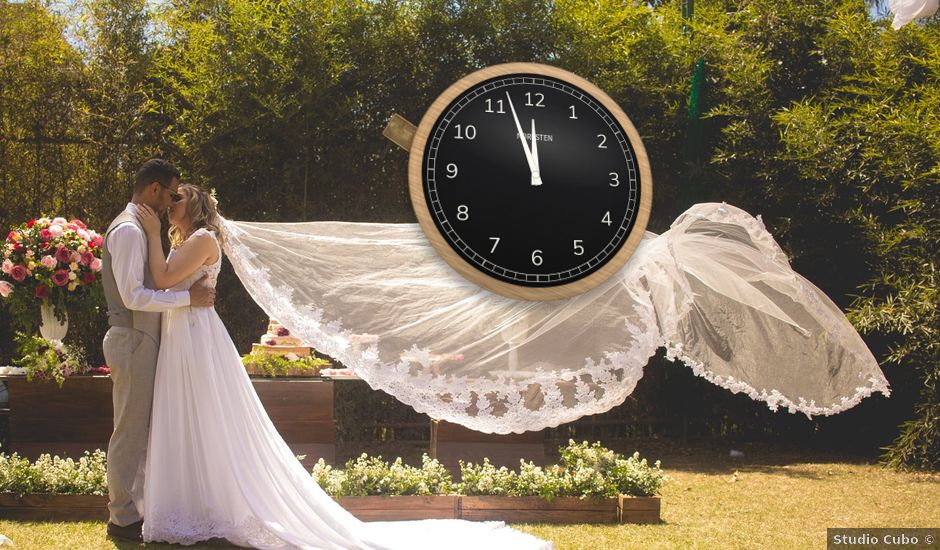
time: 11:57
